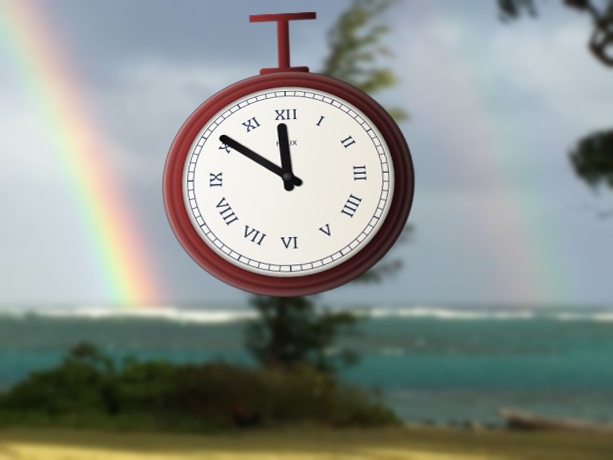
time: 11:51
